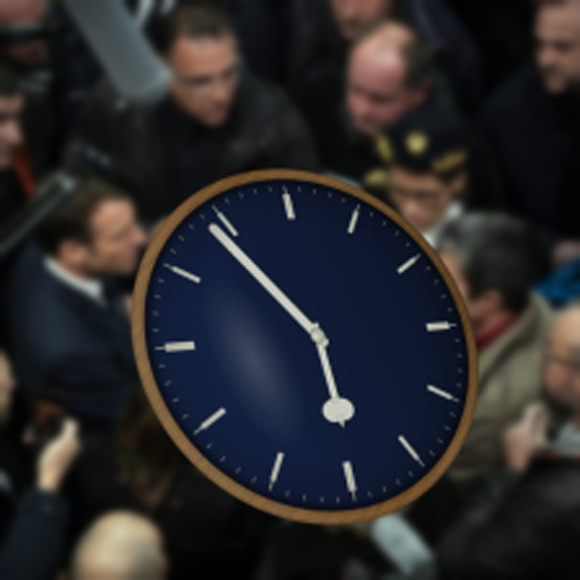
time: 5:54
